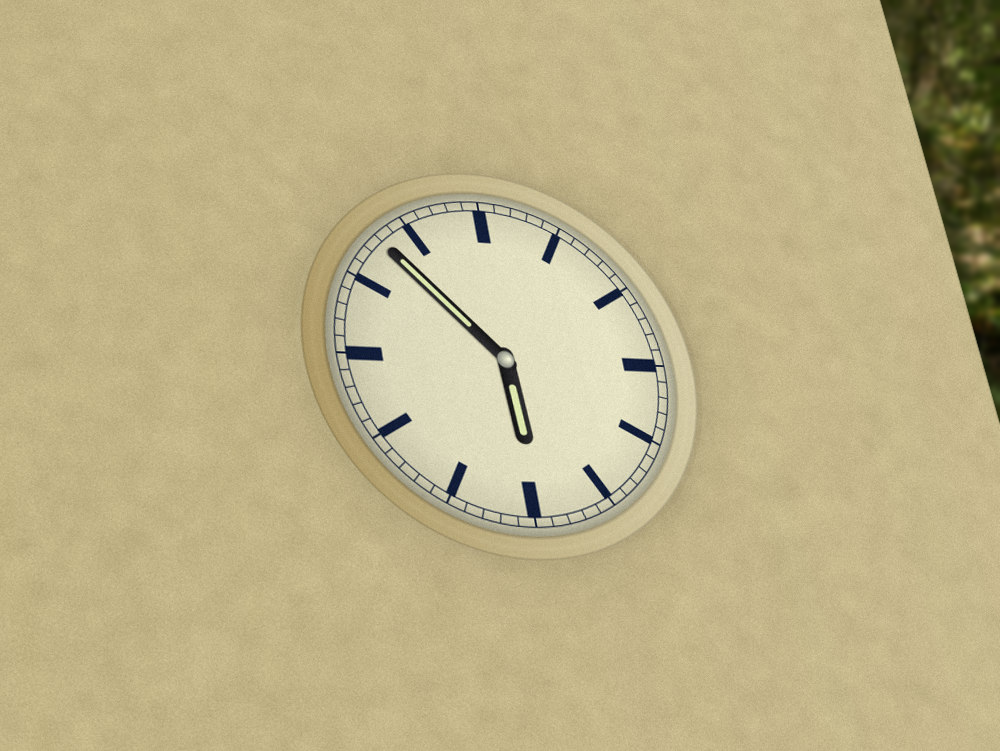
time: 5:53
